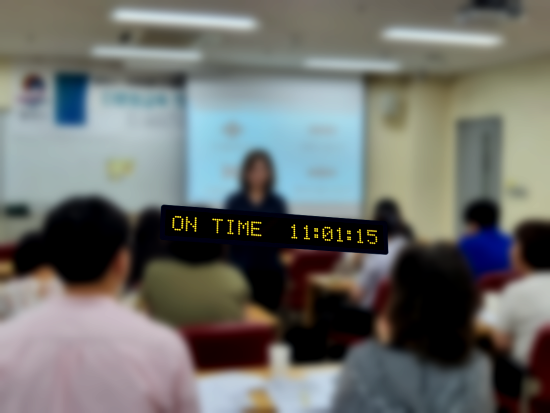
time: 11:01:15
